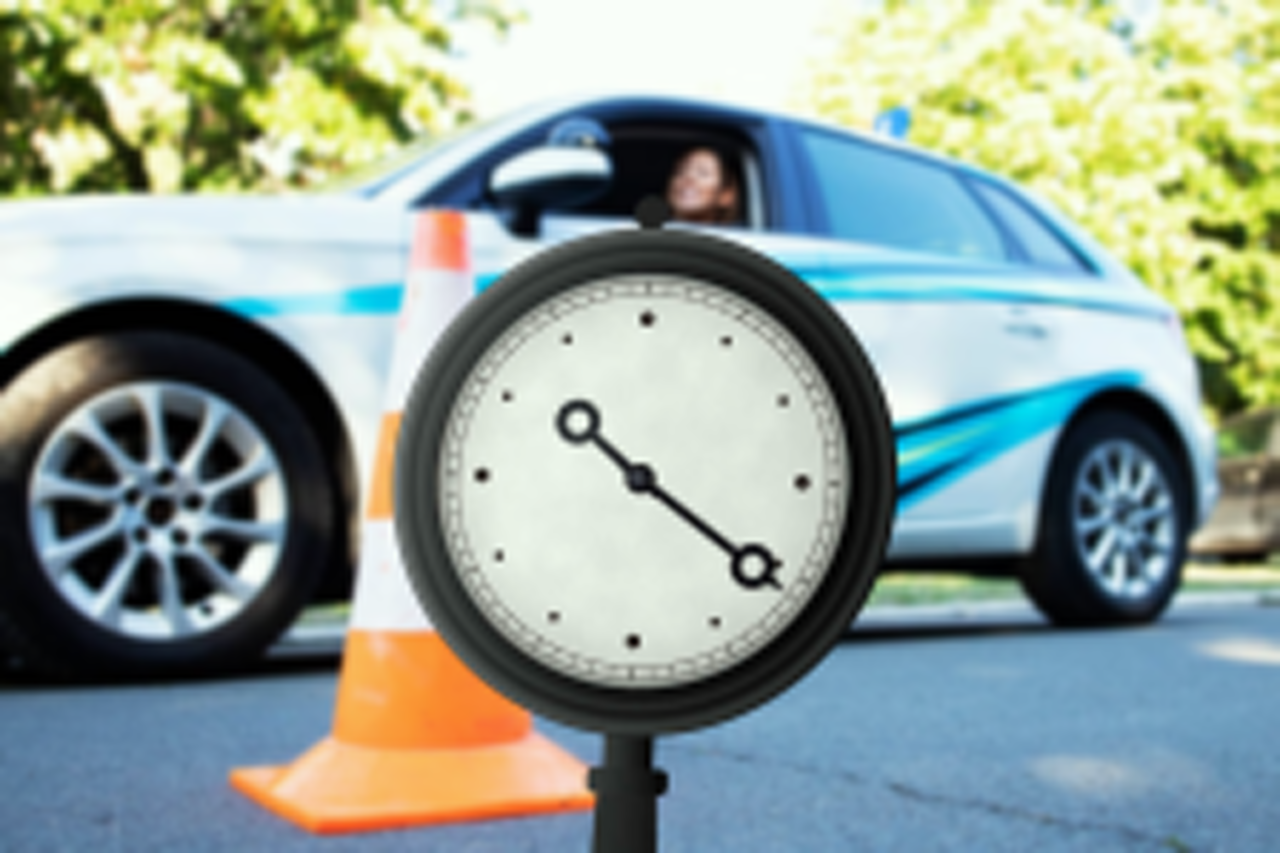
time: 10:21
